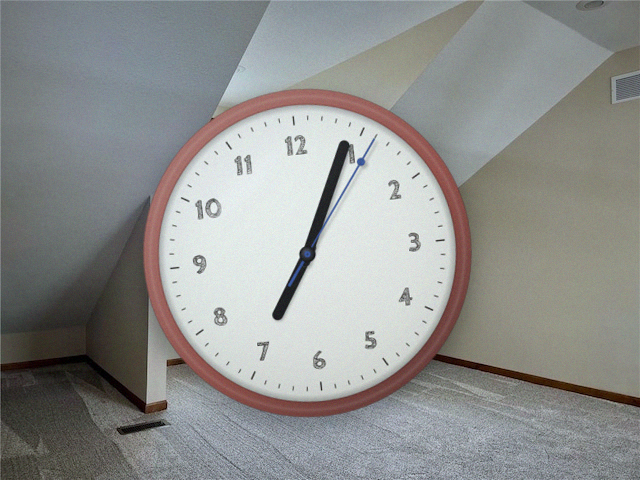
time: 7:04:06
